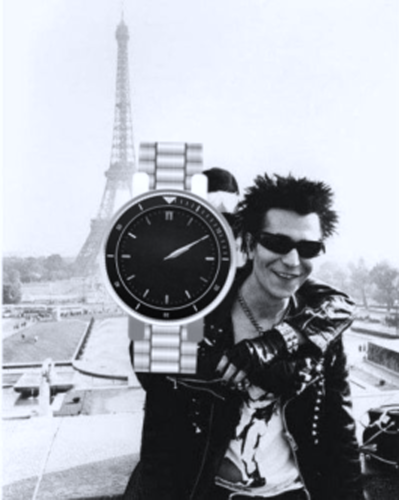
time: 2:10
